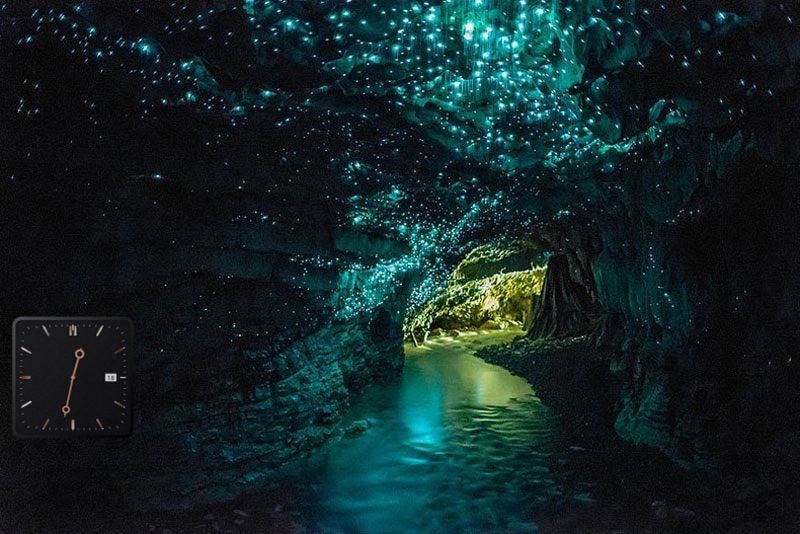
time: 12:32
